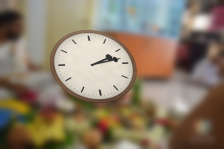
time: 2:13
